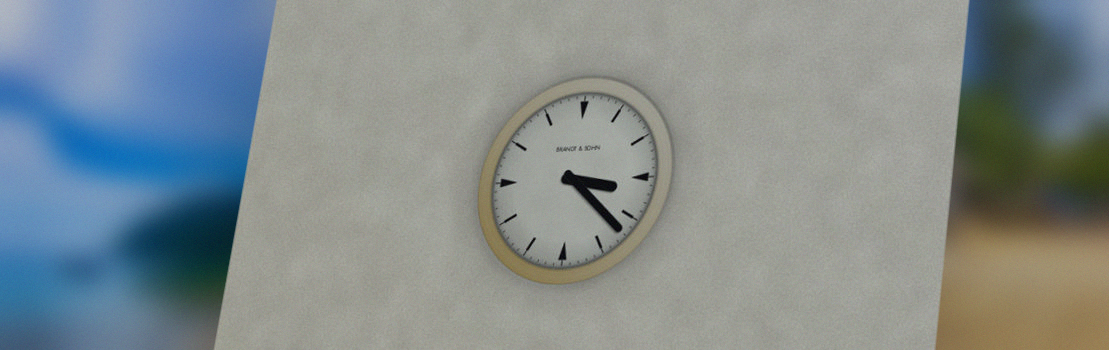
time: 3:22
